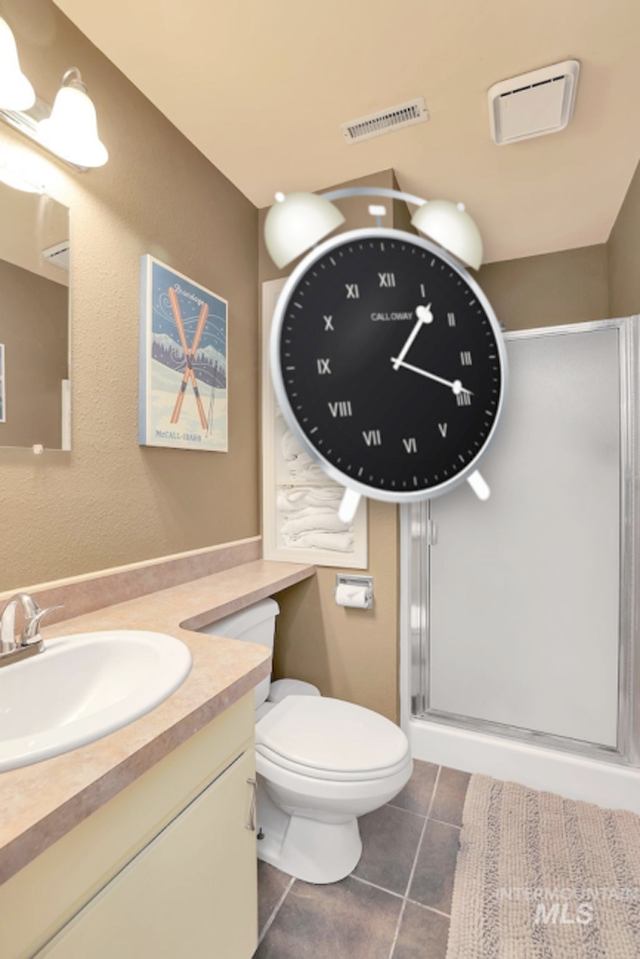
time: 1:19
